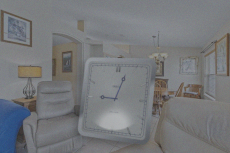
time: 9:03
